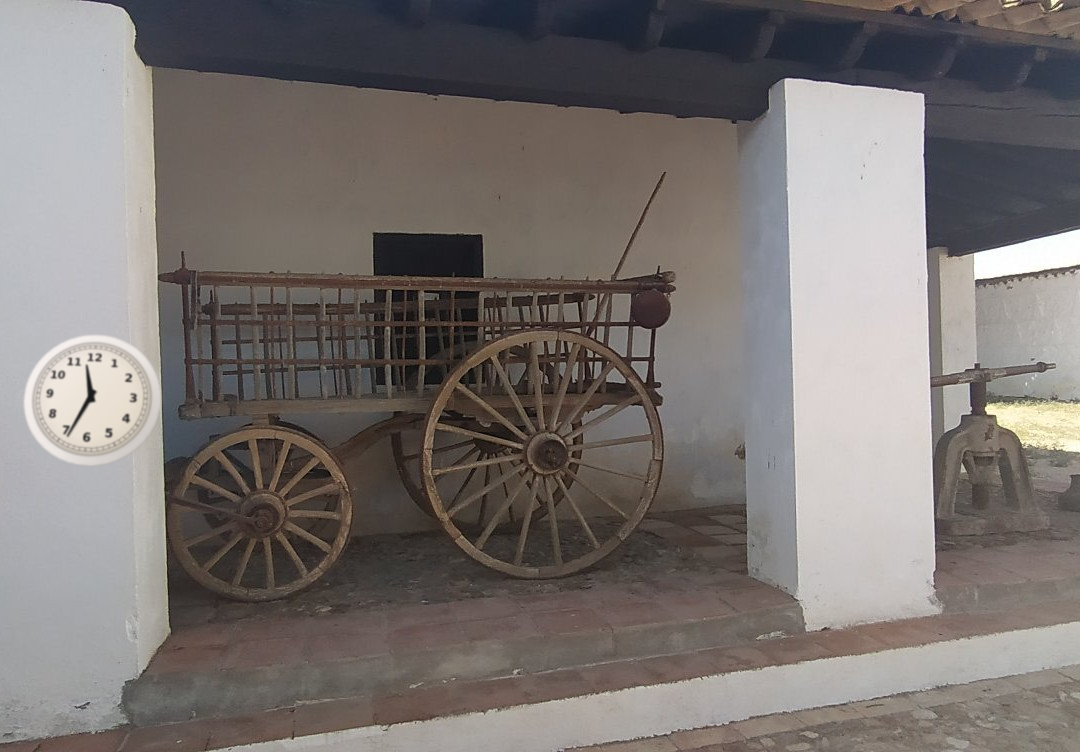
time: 11:34
